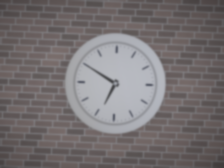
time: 6:50
